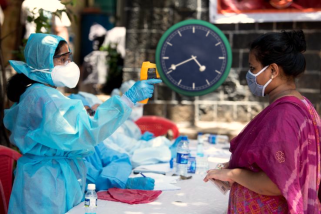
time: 4:41
